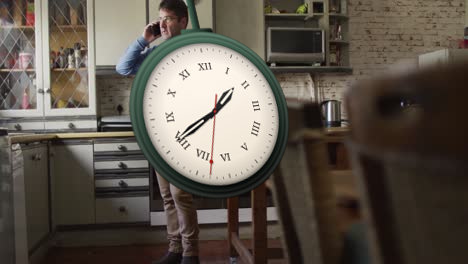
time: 1:40:33
